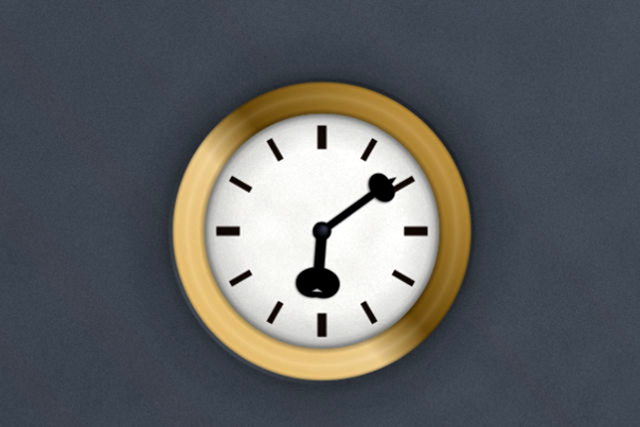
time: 6:09
